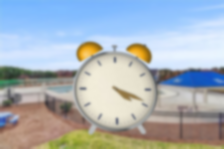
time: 4:19
